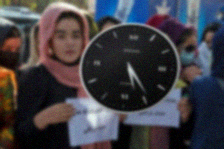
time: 5:24
